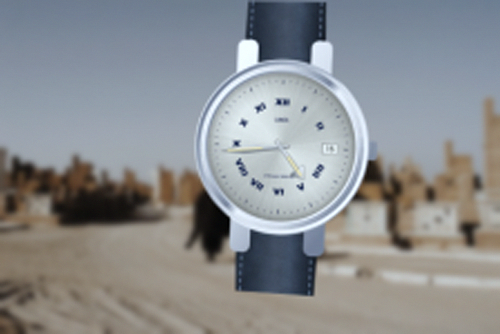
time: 4:44
